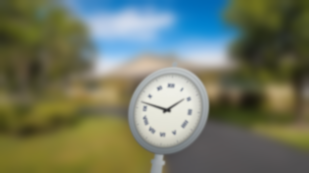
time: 1:47
